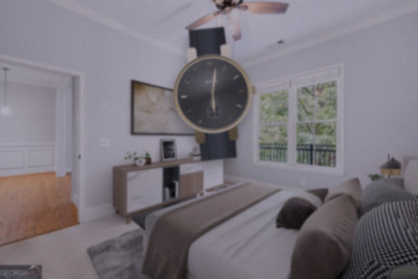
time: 6:02
